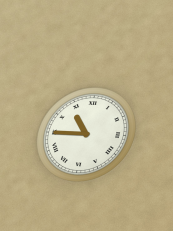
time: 10:45
